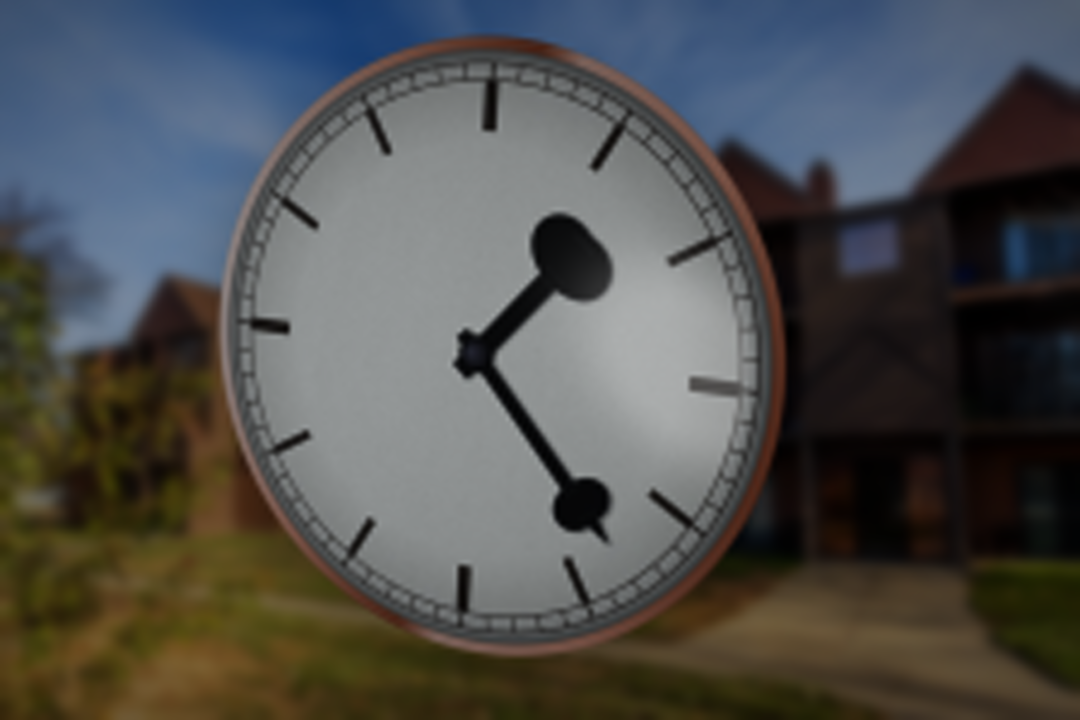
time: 1:23
